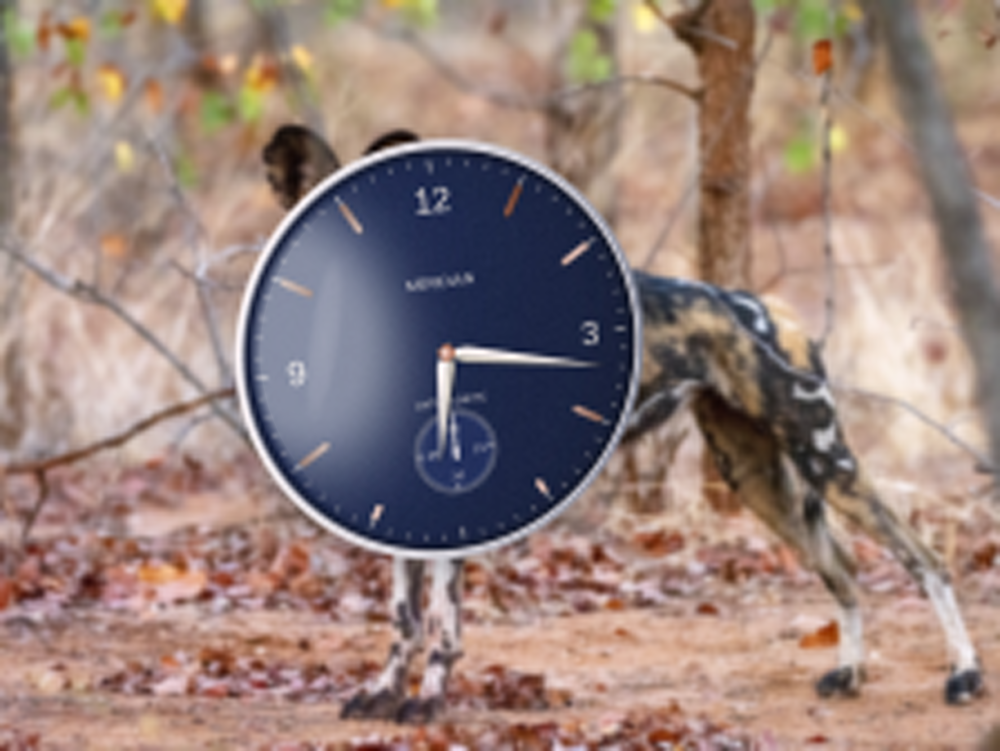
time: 6:17
